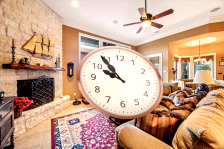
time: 9:54
